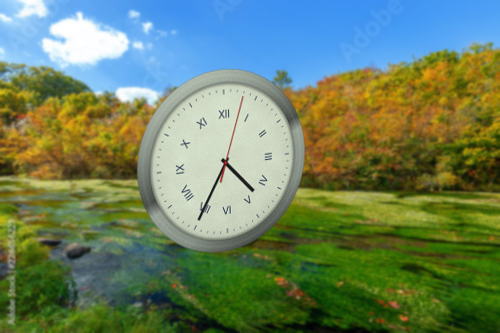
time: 4:35:03
